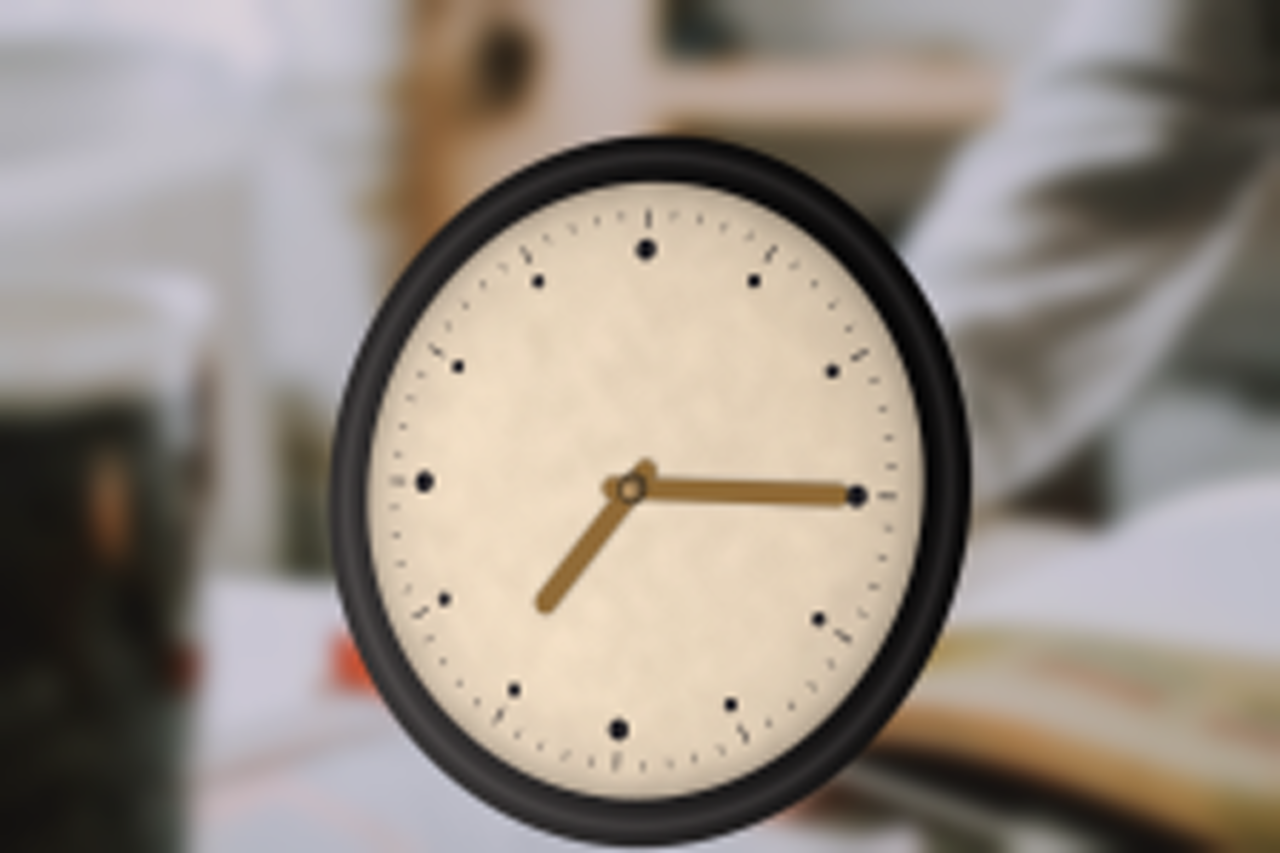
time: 7:15
